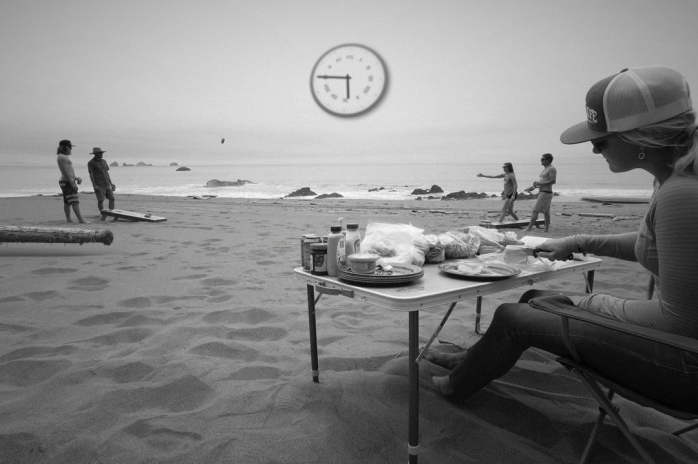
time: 5:45
